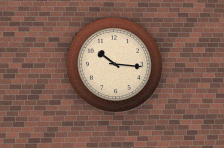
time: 10:16
